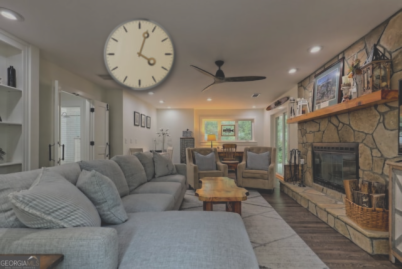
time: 4:03
